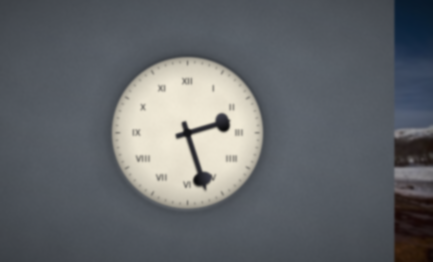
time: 2:27
